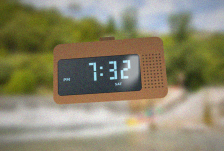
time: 7:32
